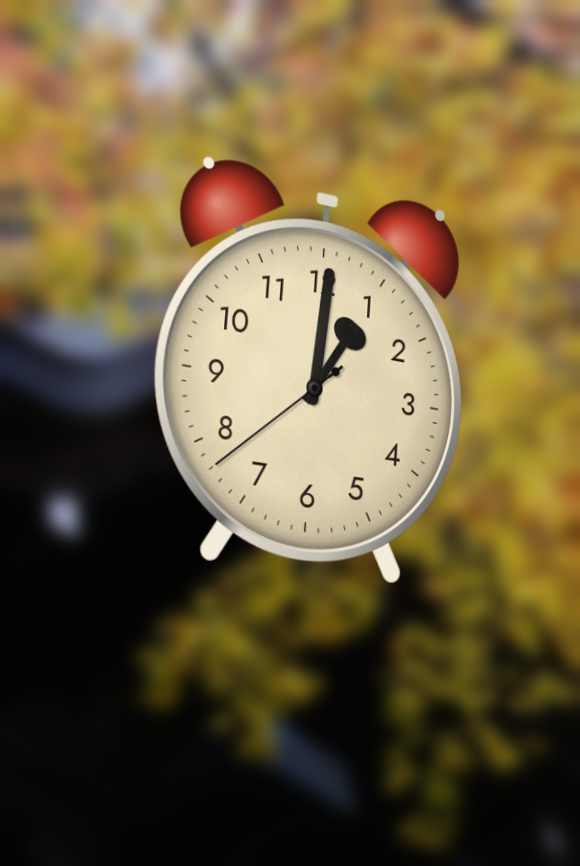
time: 1:00:38
